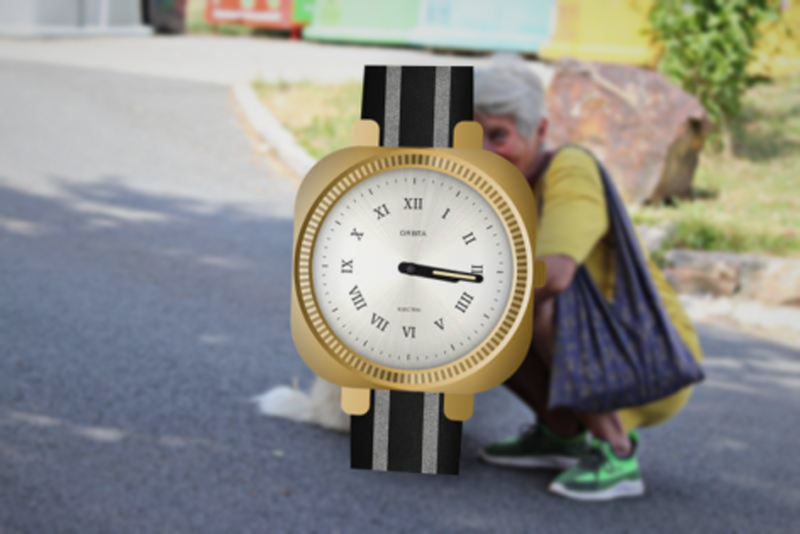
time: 3:16
